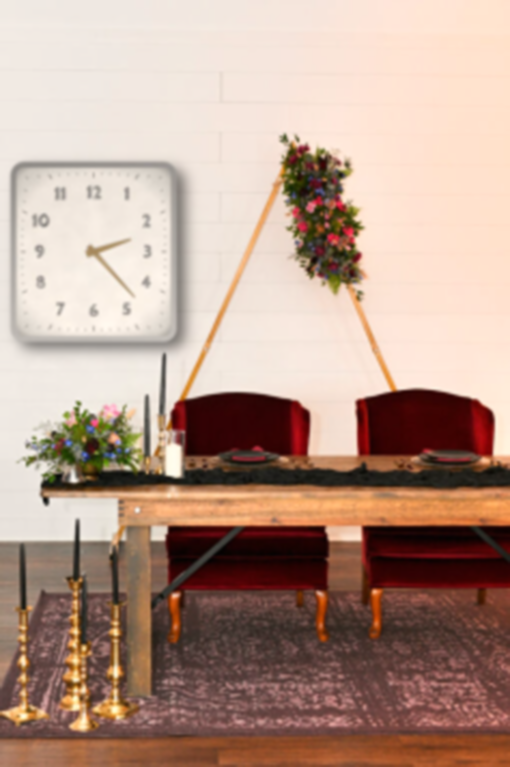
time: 2:23
